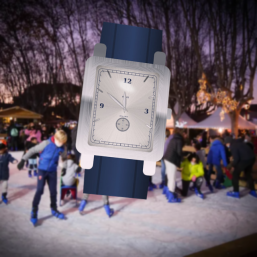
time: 11:51
